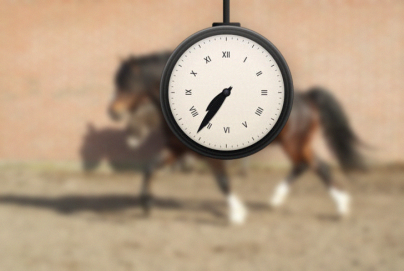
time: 7:36
